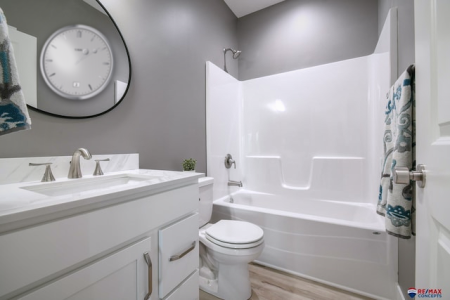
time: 1:09
